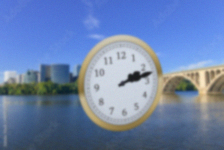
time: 2:13
